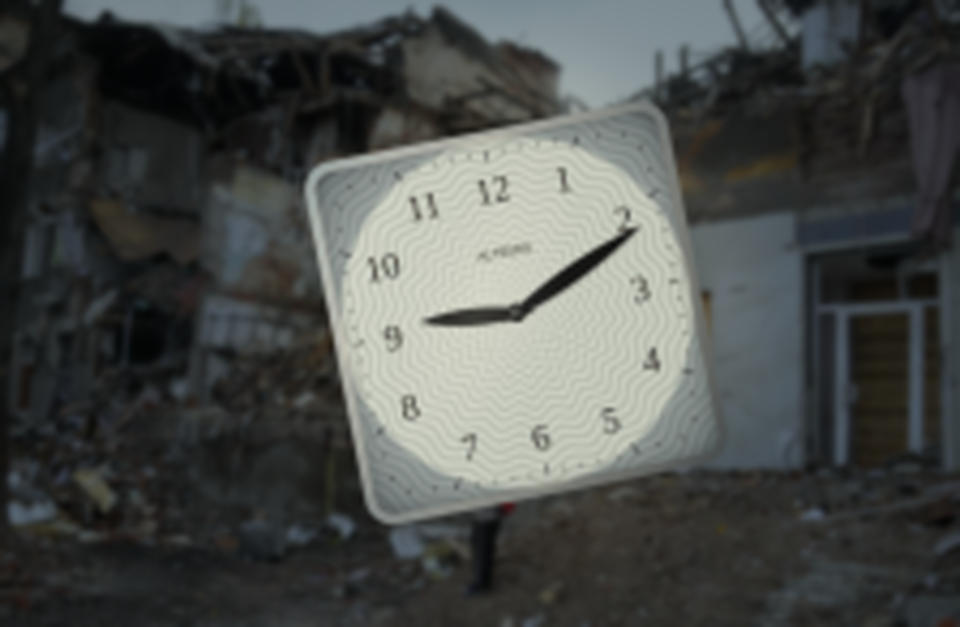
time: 9:11
